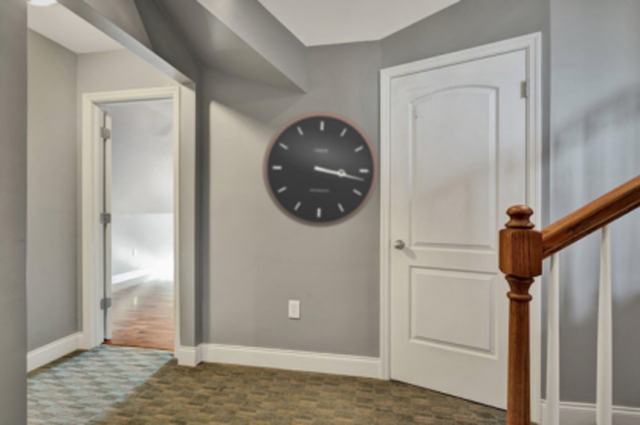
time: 3:17
